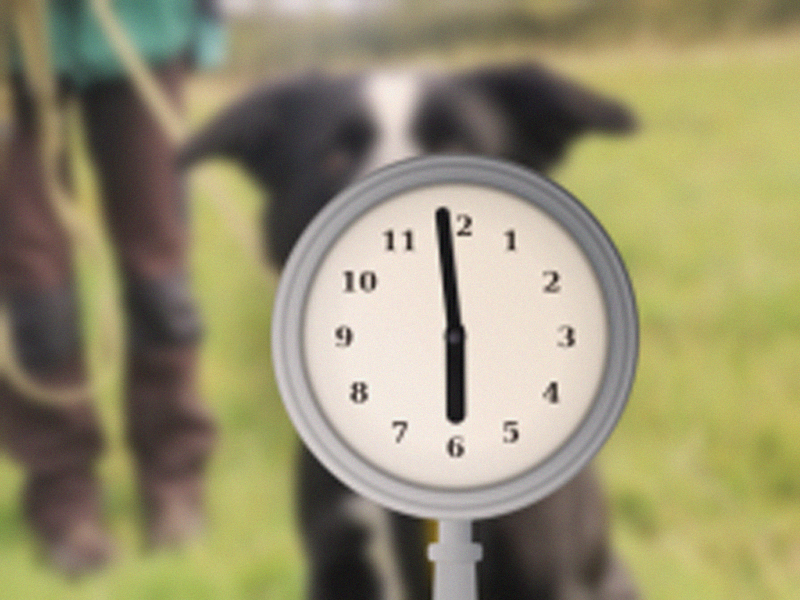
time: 5:59
